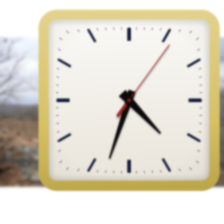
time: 4:33:06
